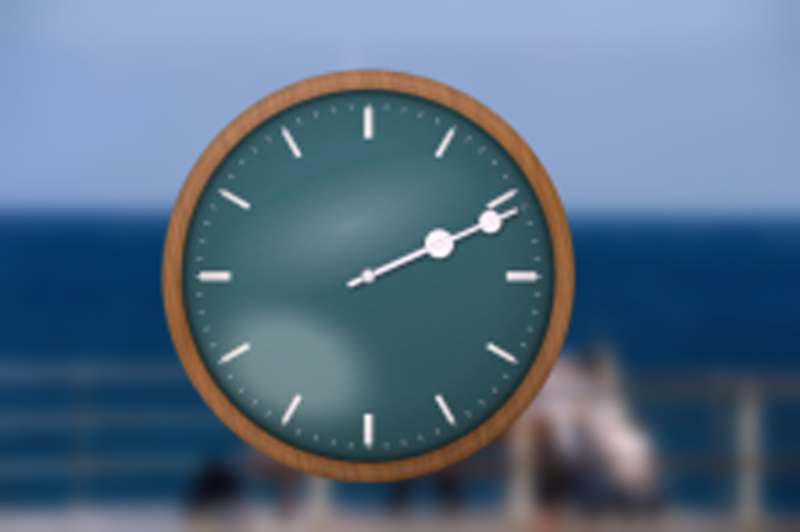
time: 2:11
